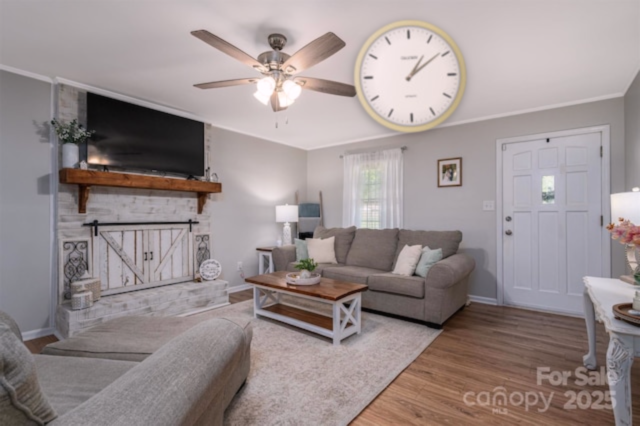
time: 1:09
